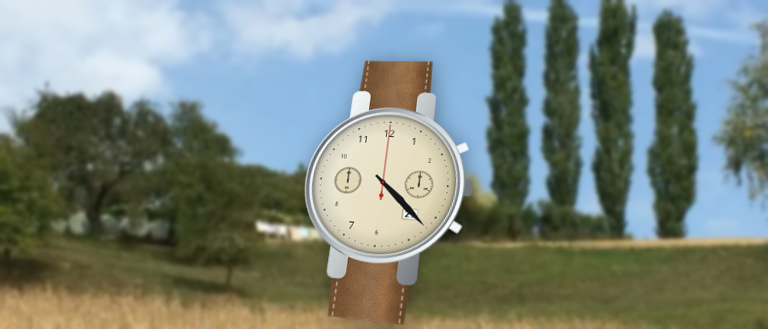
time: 4:22
